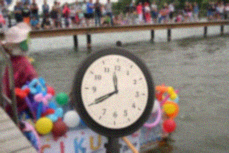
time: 11:40
